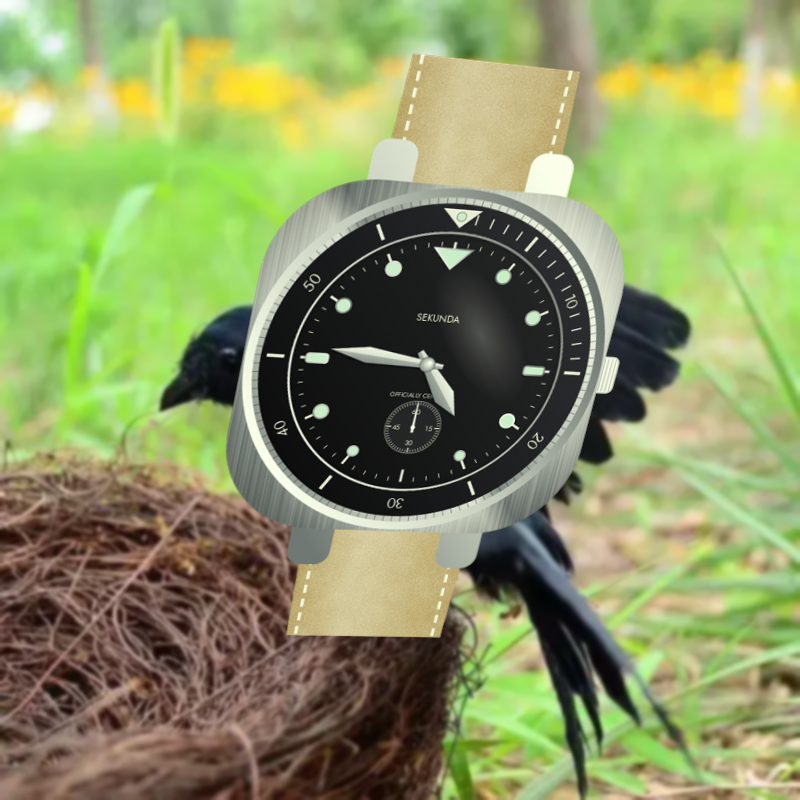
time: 4:46
